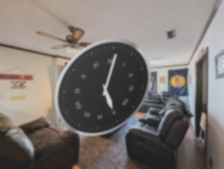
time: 5:01
